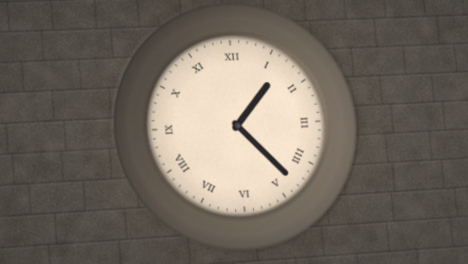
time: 1:23
